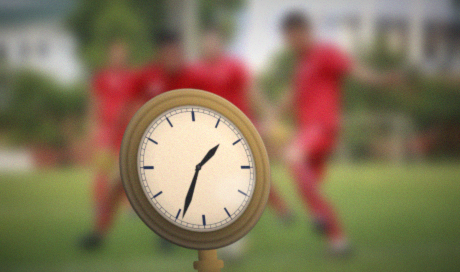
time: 1:34
